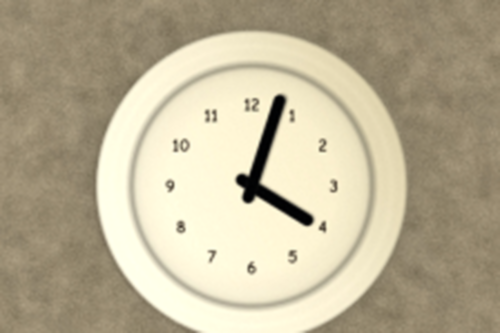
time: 4:03
